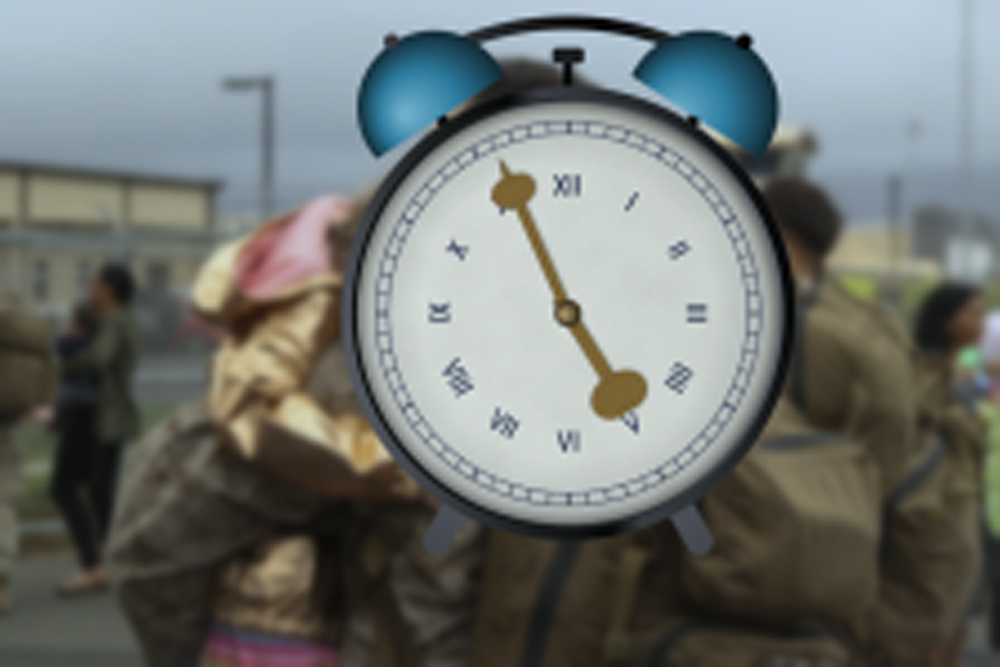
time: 4:56
